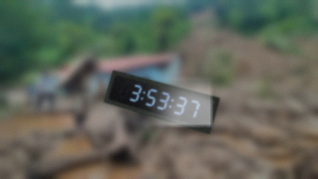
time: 3:53:37
